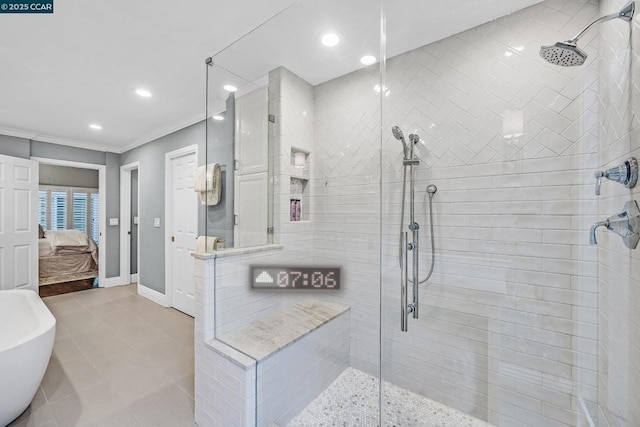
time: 7:06
